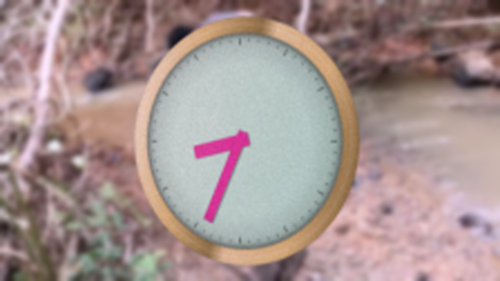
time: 8:34
